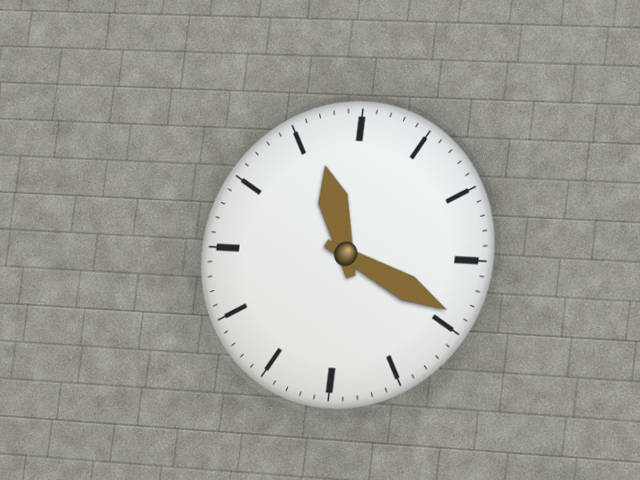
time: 11:19
